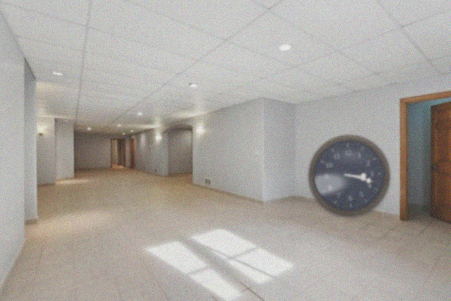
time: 3:18
